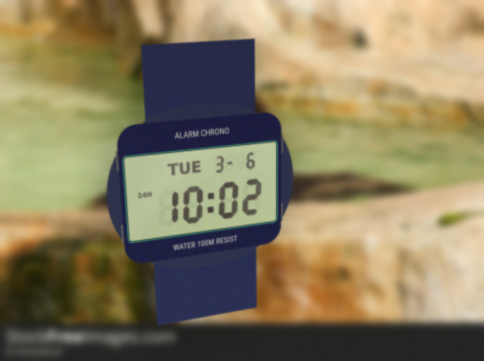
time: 10:02
